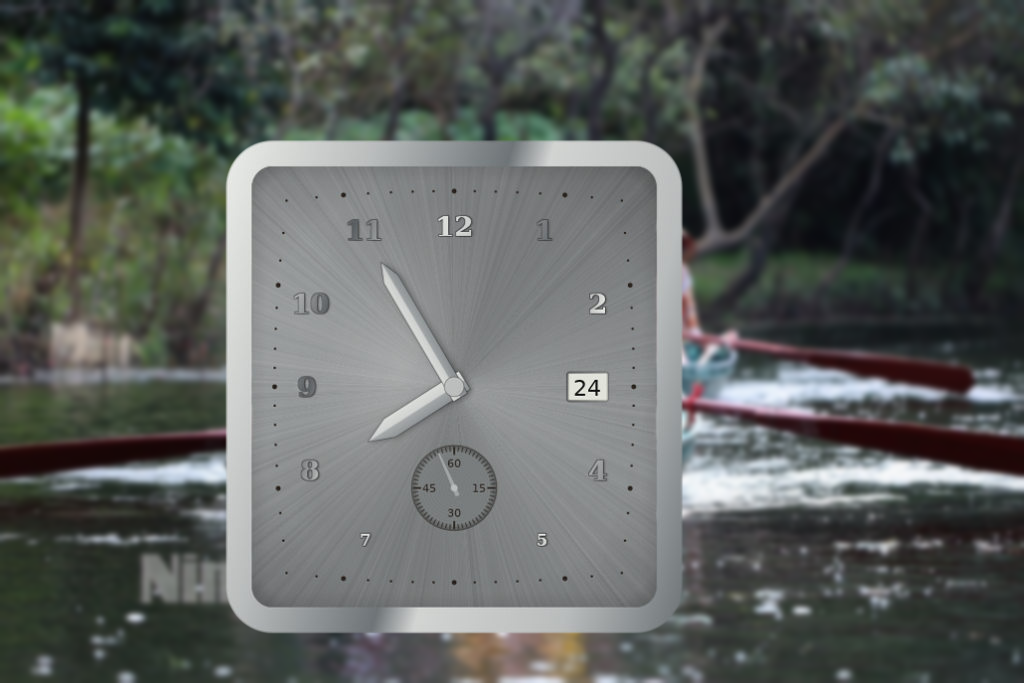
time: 7:54:56
